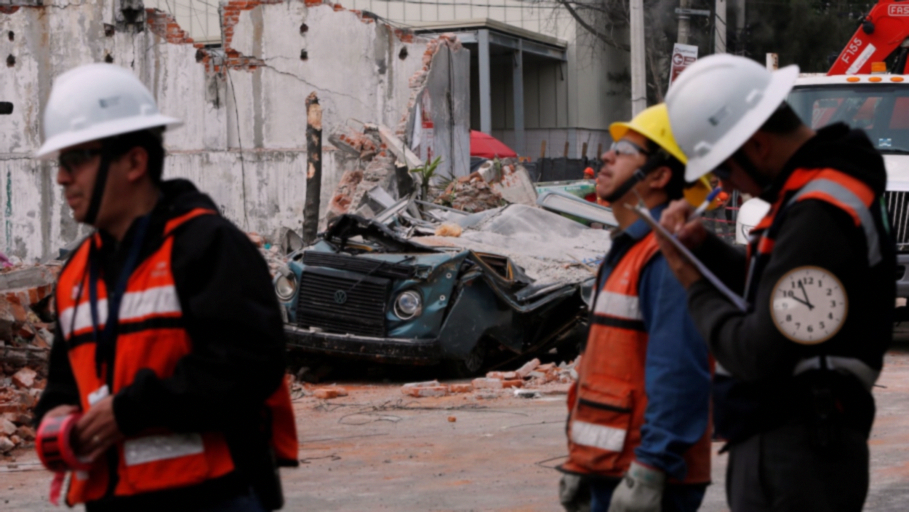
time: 9:57
